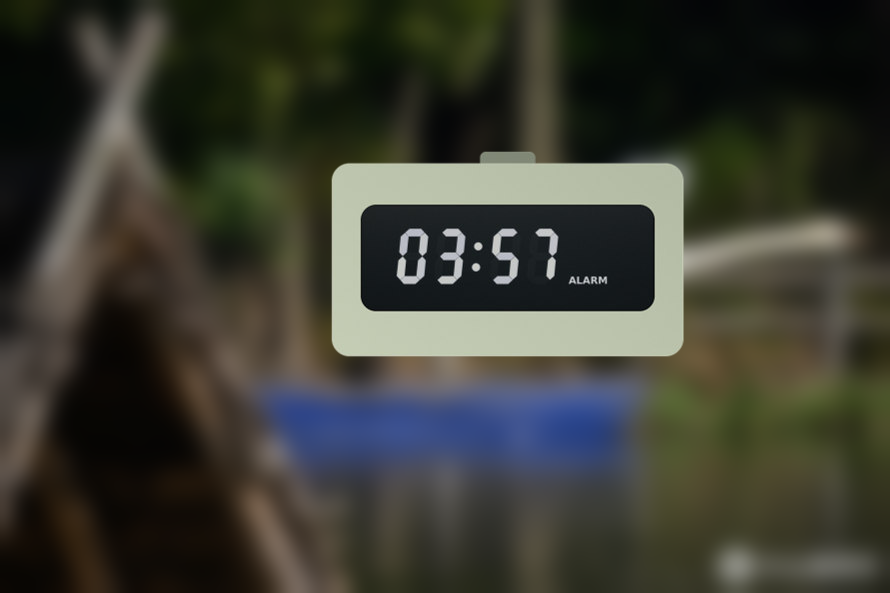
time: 3:57
